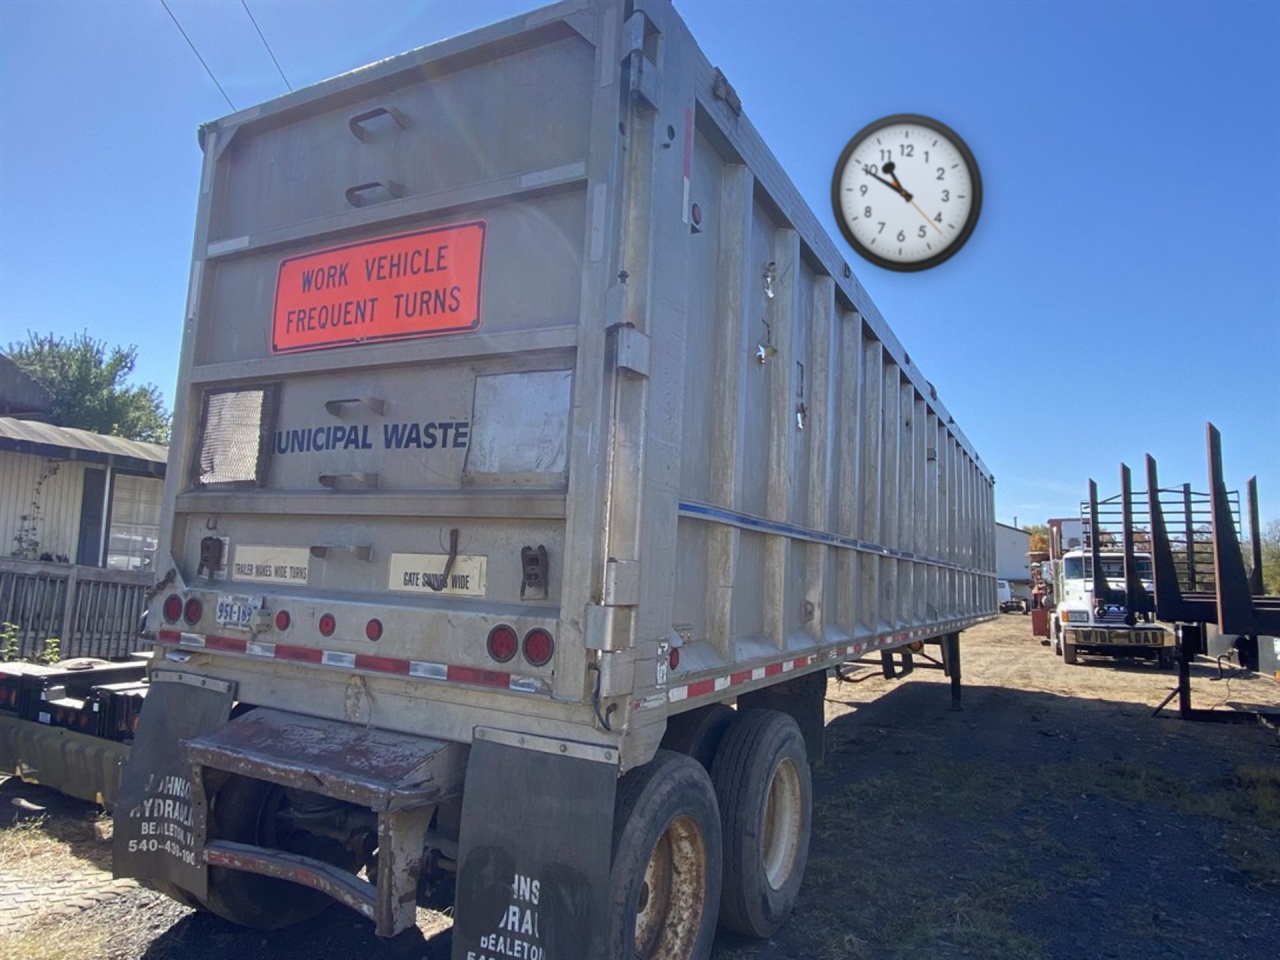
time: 10:49:22
